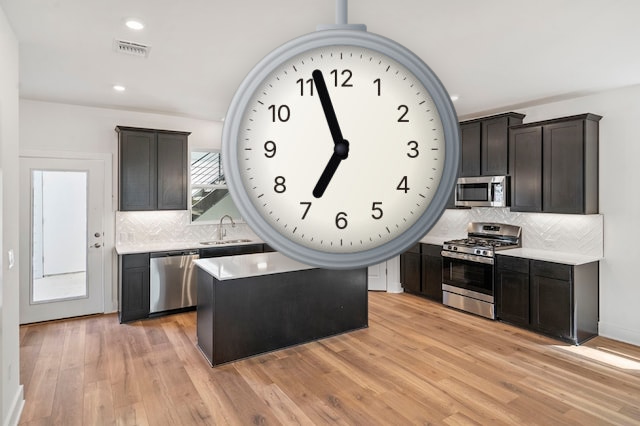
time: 6:57
